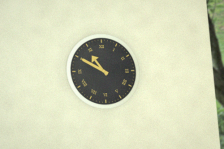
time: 10:50
